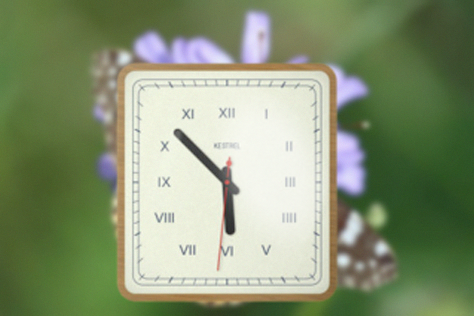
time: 5:52:31
